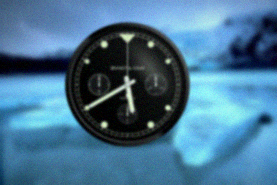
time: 5:40
